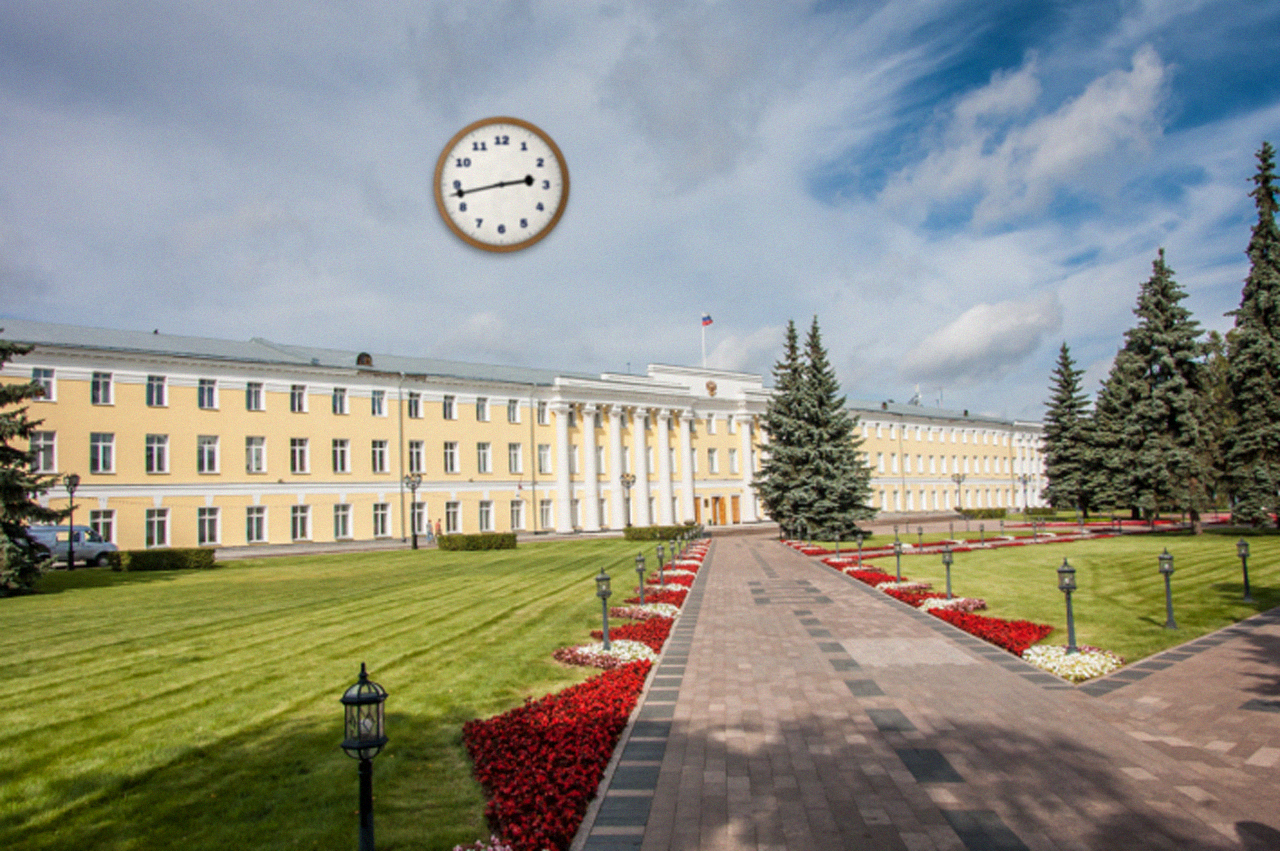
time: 2:43
